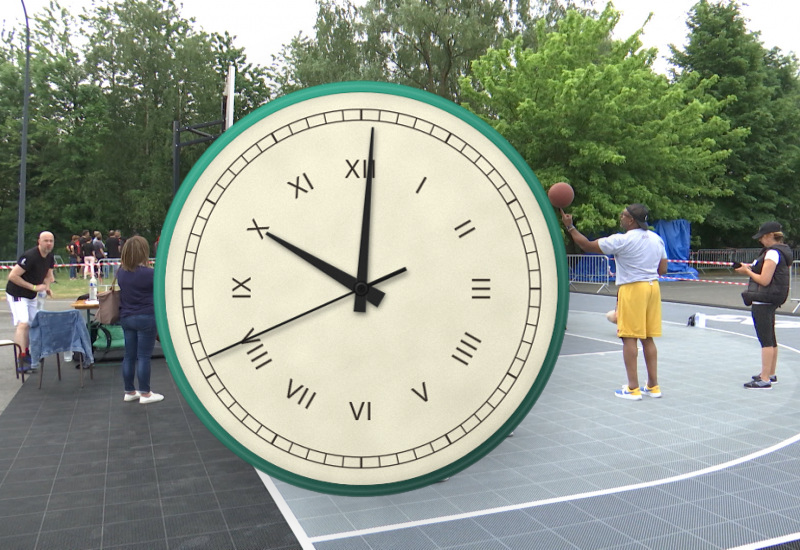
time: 10:00:41
